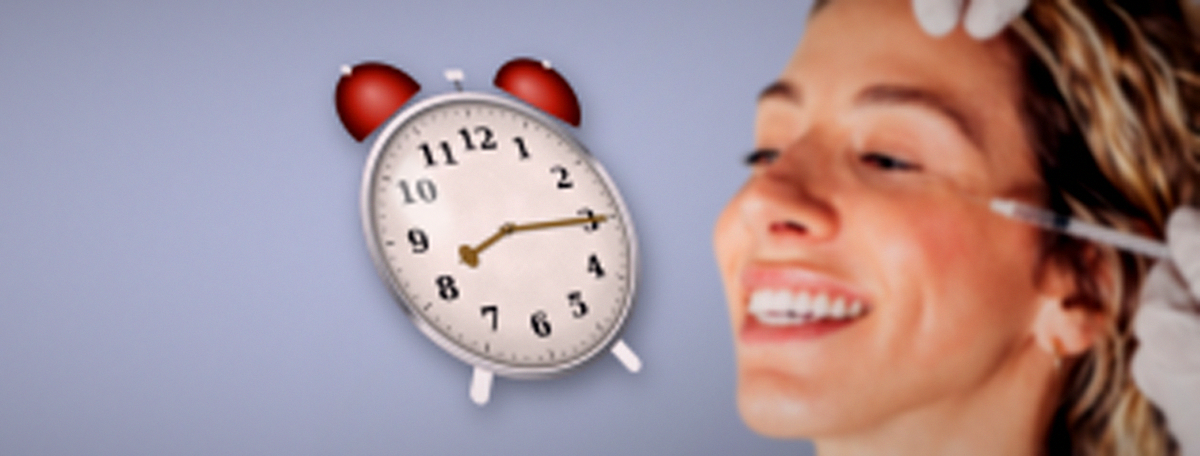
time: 8:15
